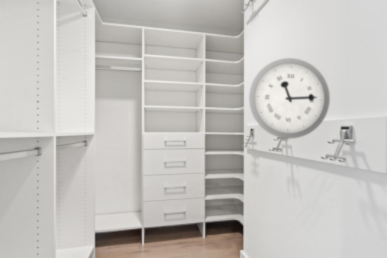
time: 11:14
